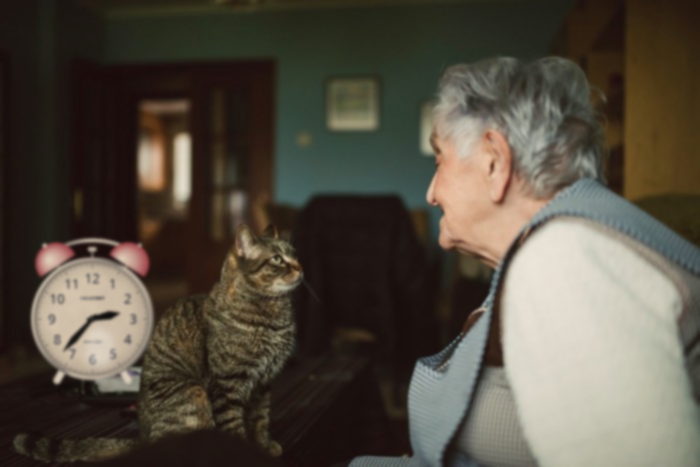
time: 2:37
